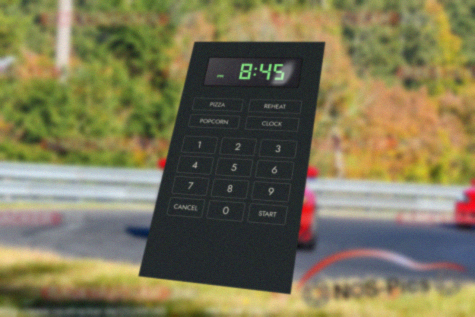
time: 8:45
